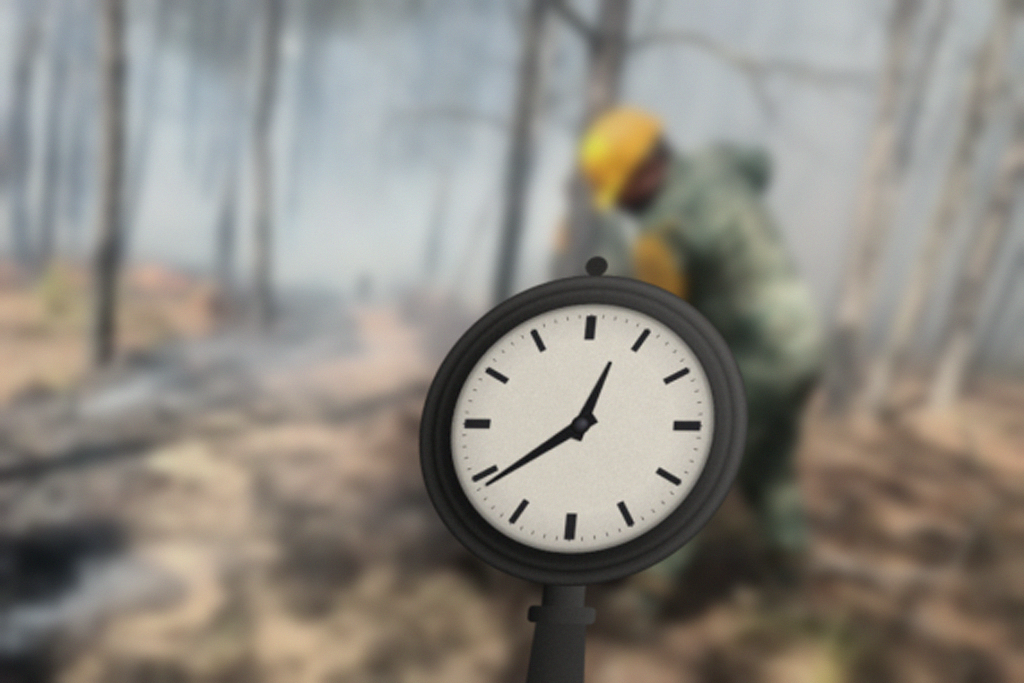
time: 12:39
